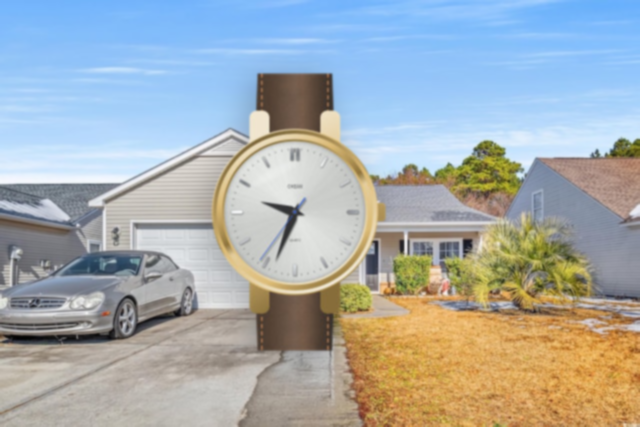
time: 9:33:36
